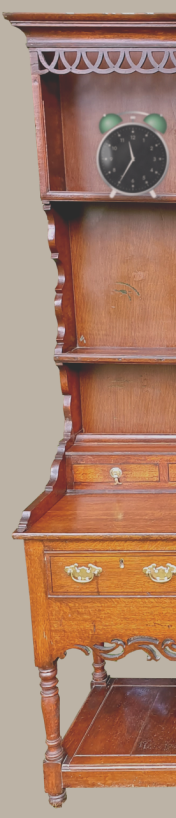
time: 11:35
